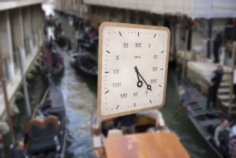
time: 5:23
